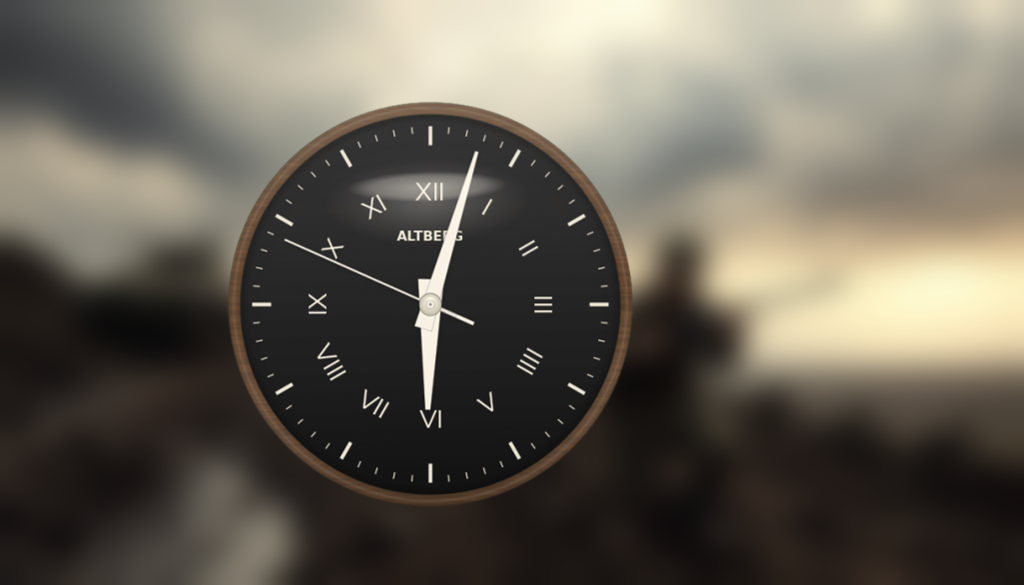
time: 6:02:49
